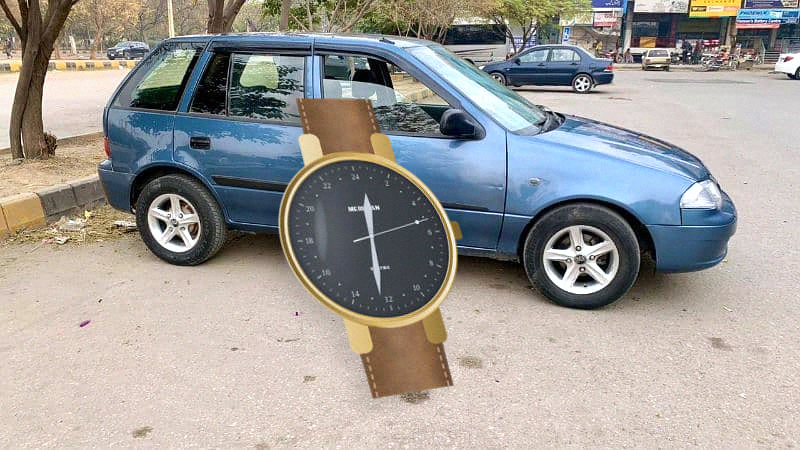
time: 0:31:13
